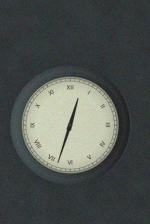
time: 12:33
